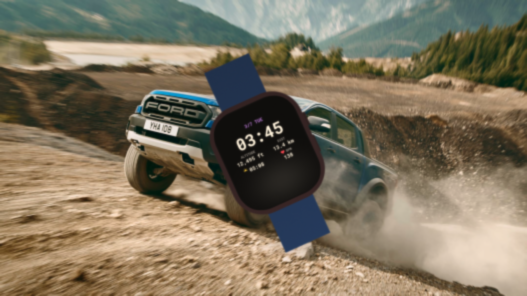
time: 3:45
